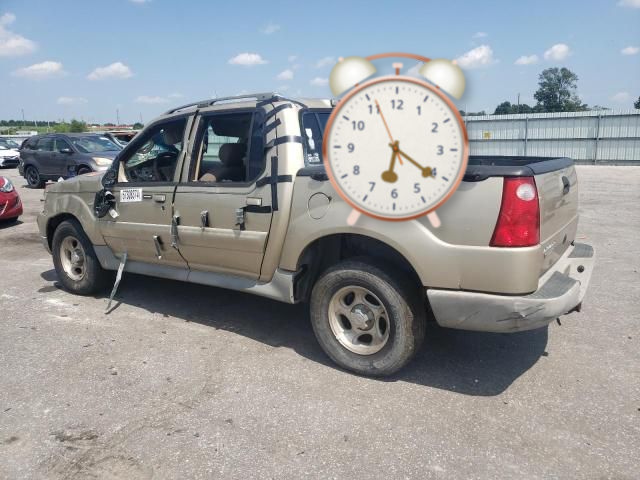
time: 6:20:56
